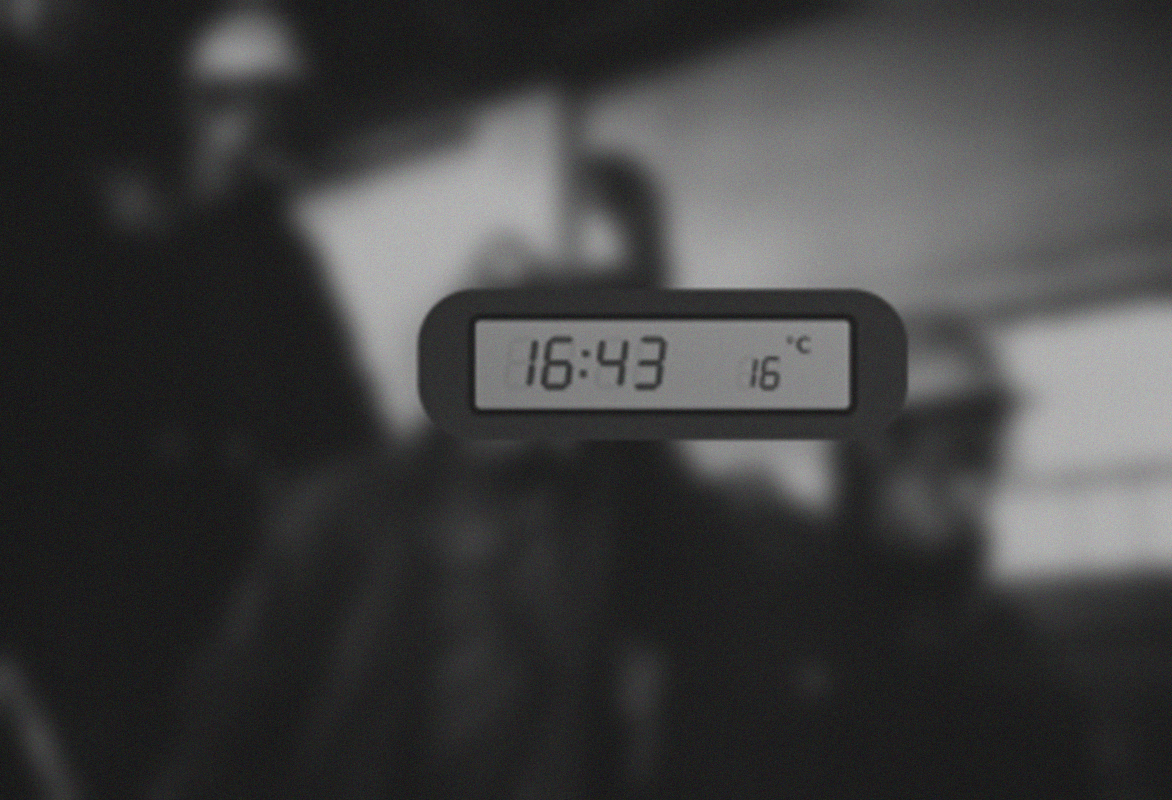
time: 16:43
